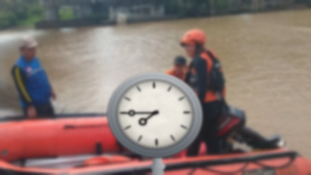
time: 7:45
